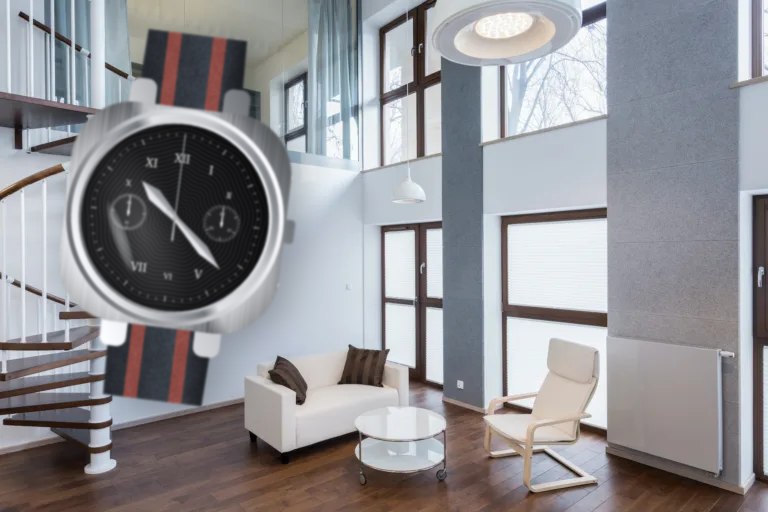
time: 10:22
